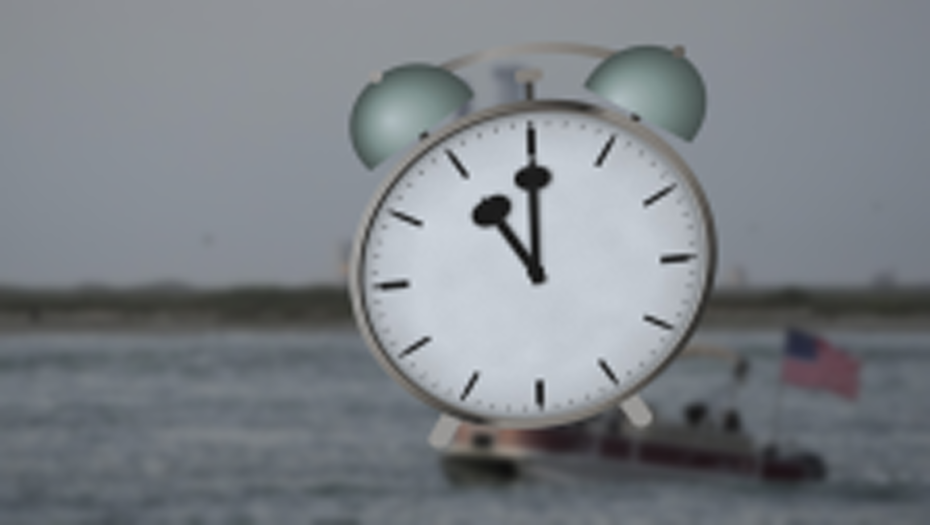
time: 11:00
